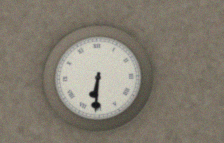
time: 6:31
